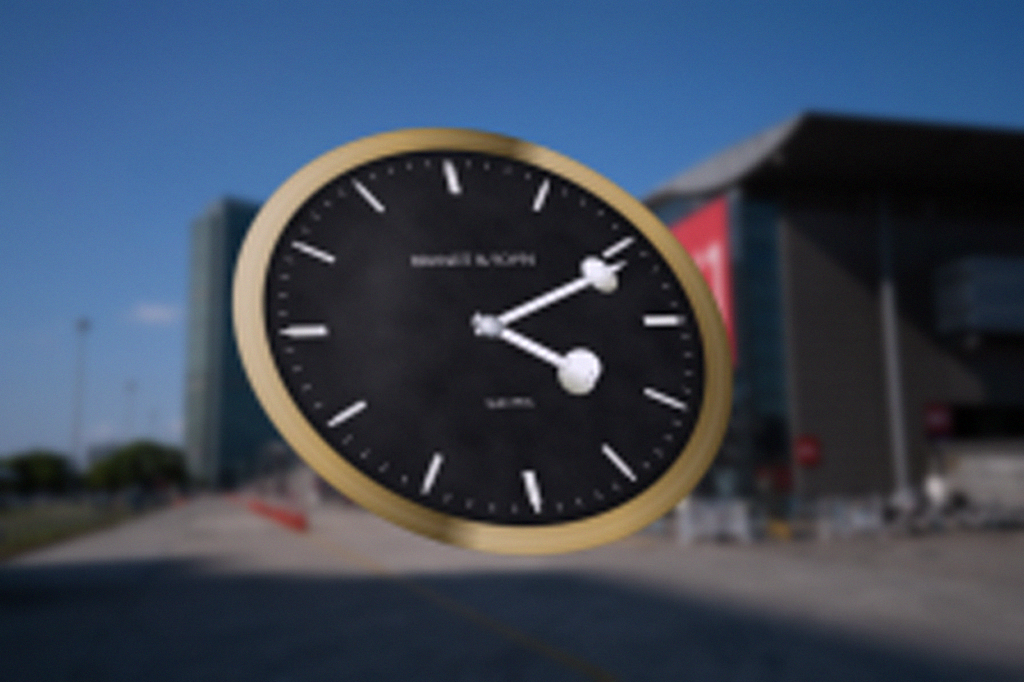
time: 4:11
